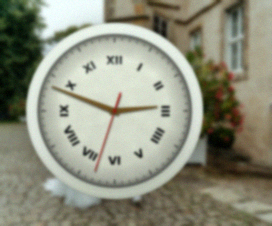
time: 2:48:33
